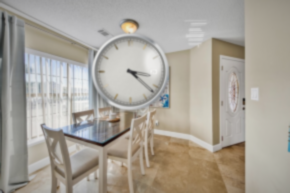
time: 3:22
